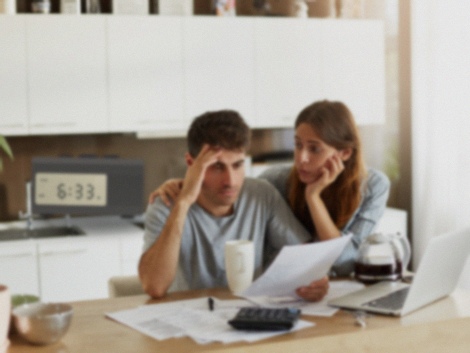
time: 6:33
